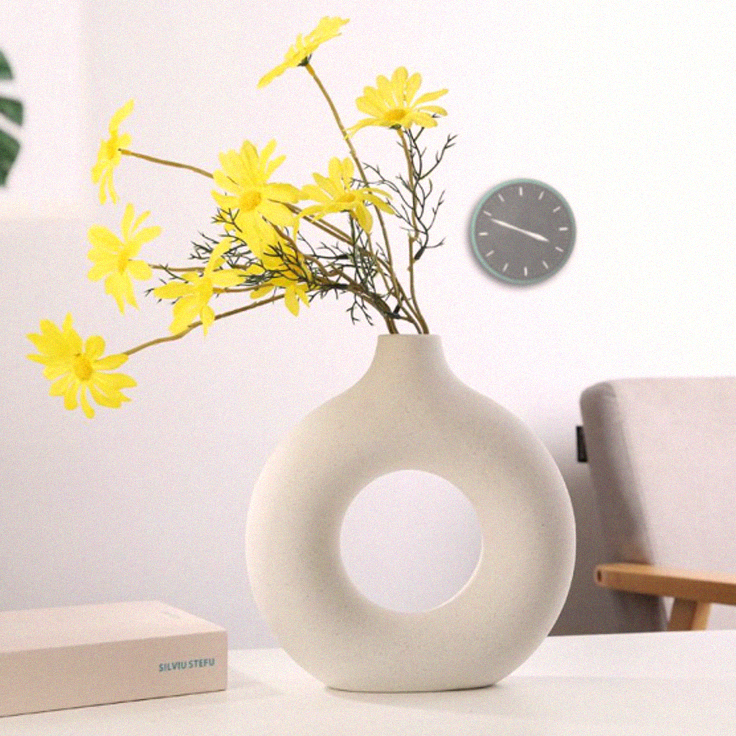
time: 3:49
